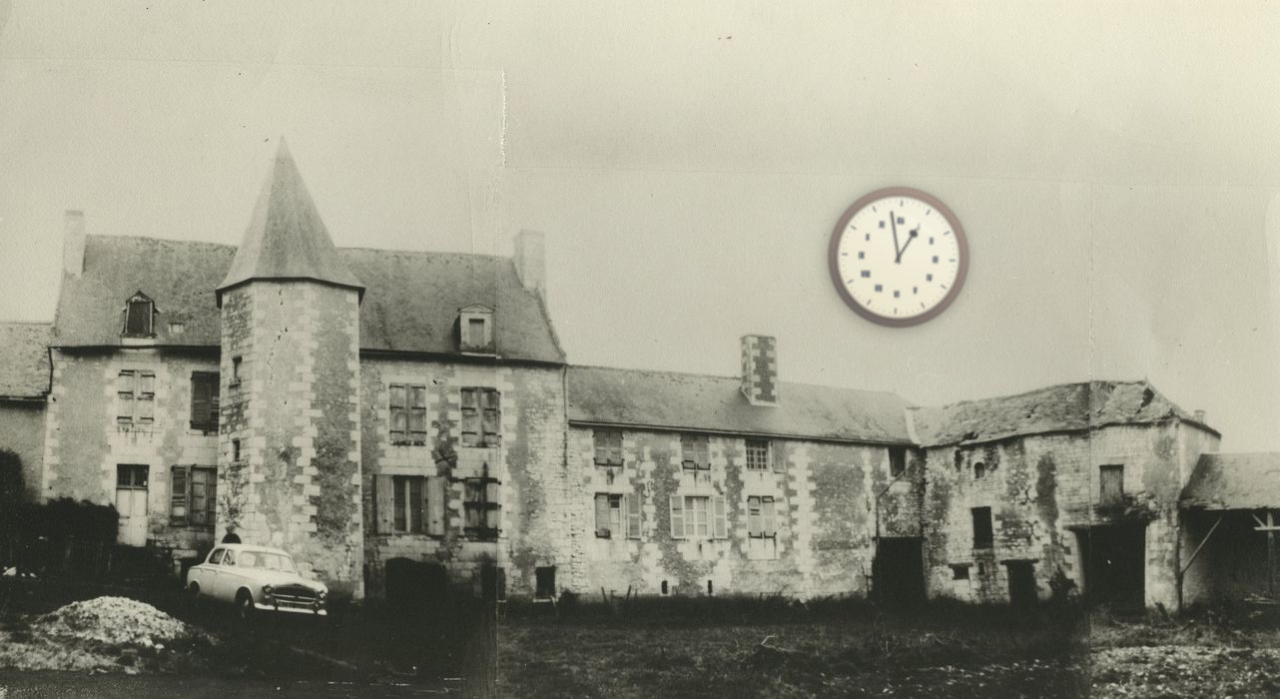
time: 12:58
